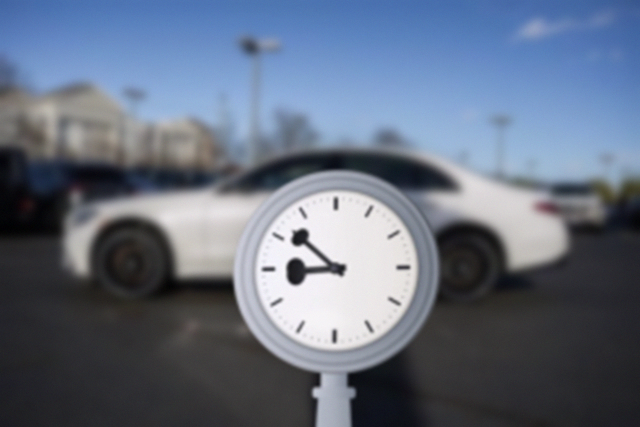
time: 8:52
